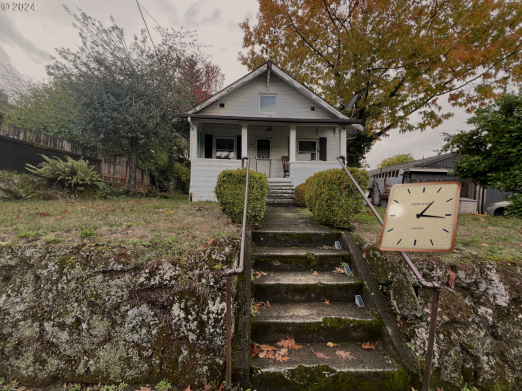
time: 1:16
